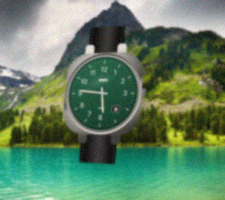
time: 5:46
